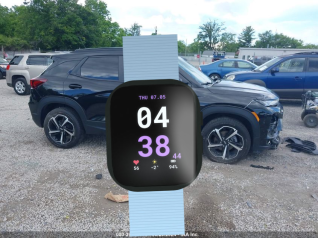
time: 4:38:44
